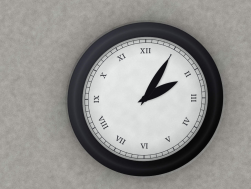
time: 2:05
